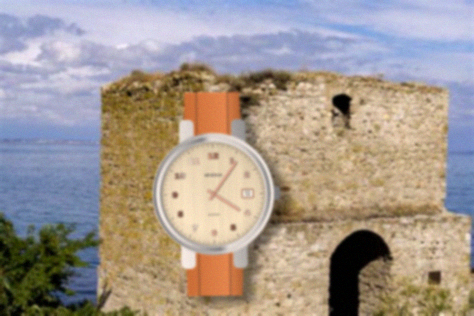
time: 4:06
